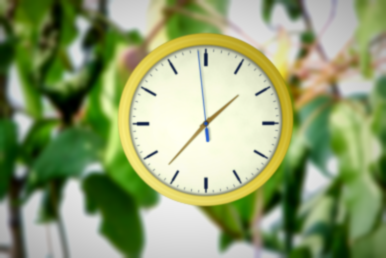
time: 1:36:59
